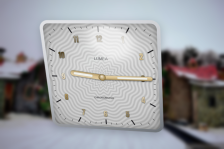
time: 9:15
